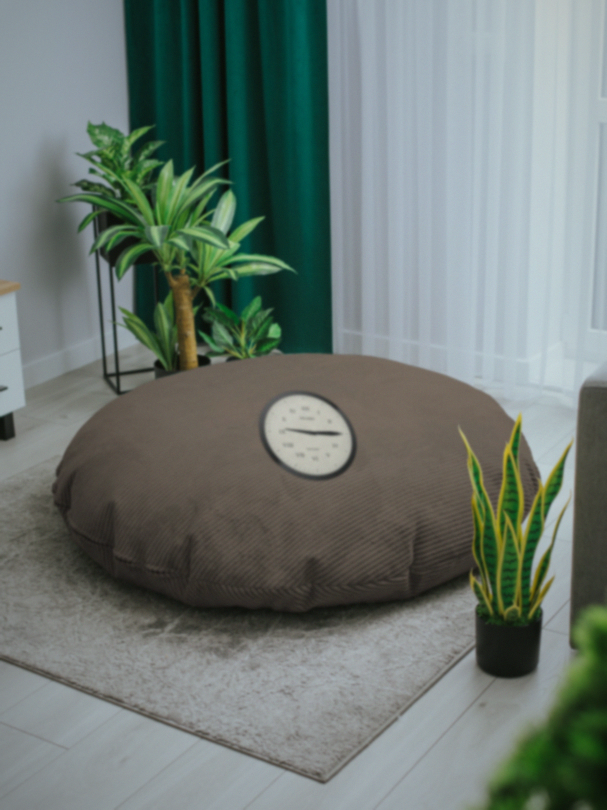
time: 9:15
